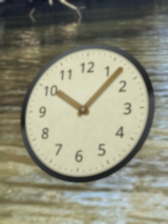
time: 10:07
